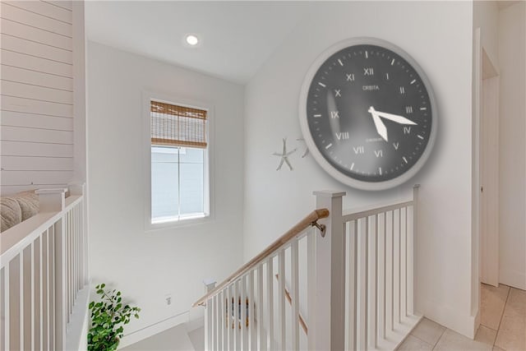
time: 5:18
